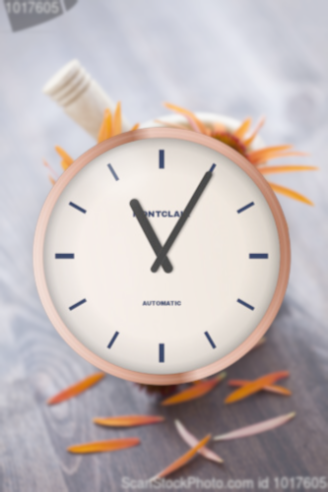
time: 11:05
